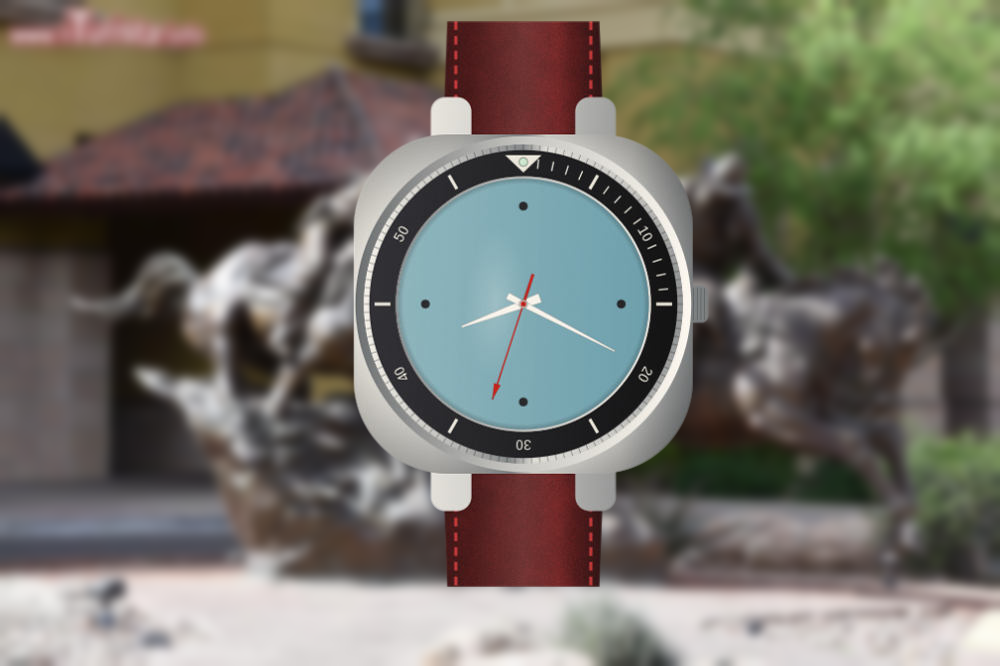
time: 8:19:33
